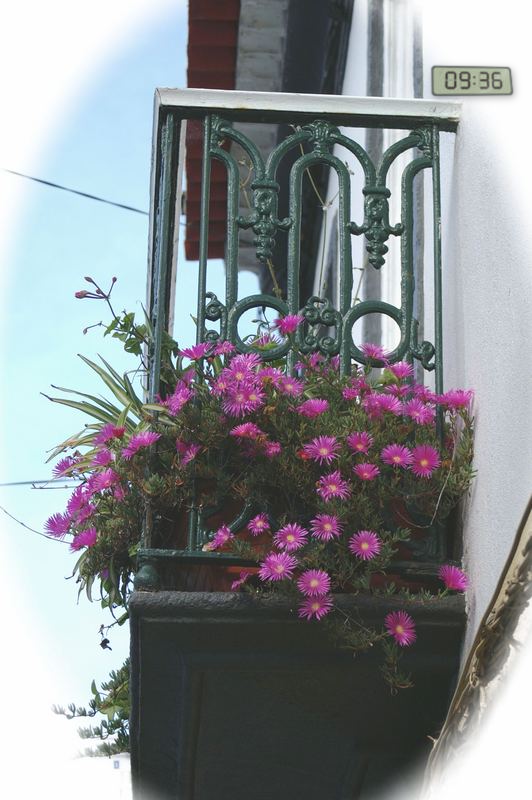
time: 9:36
